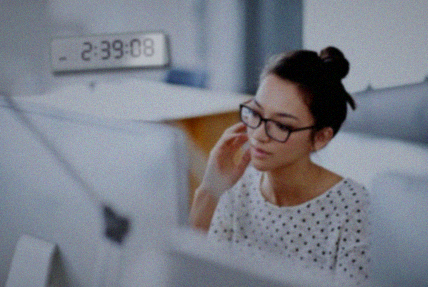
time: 2:39:08
